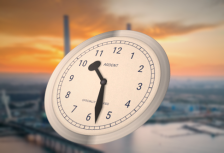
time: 10:28
